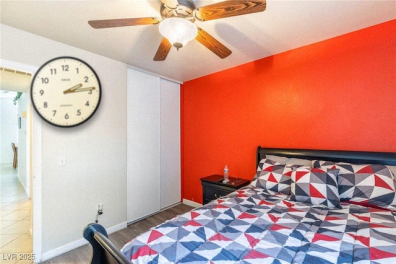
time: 2:14
